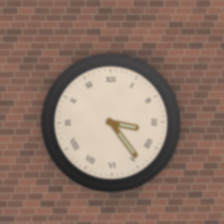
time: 3:24
